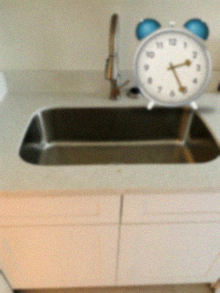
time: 2:26
